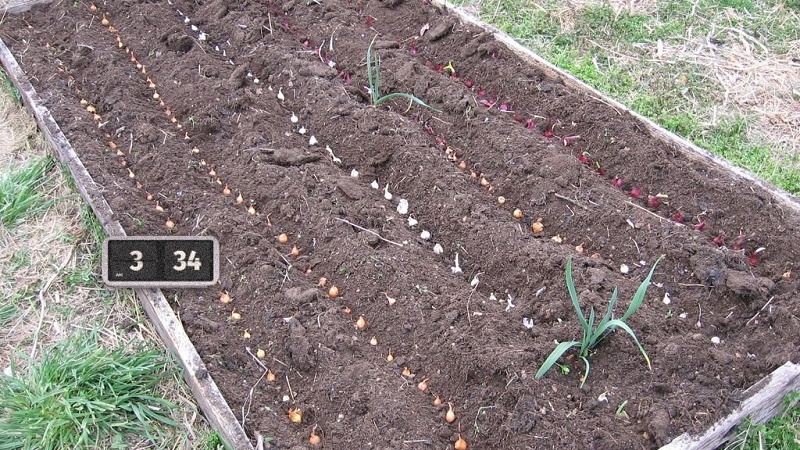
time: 3:34
